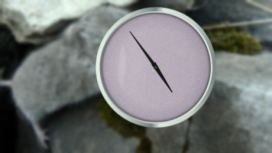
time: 4:54
